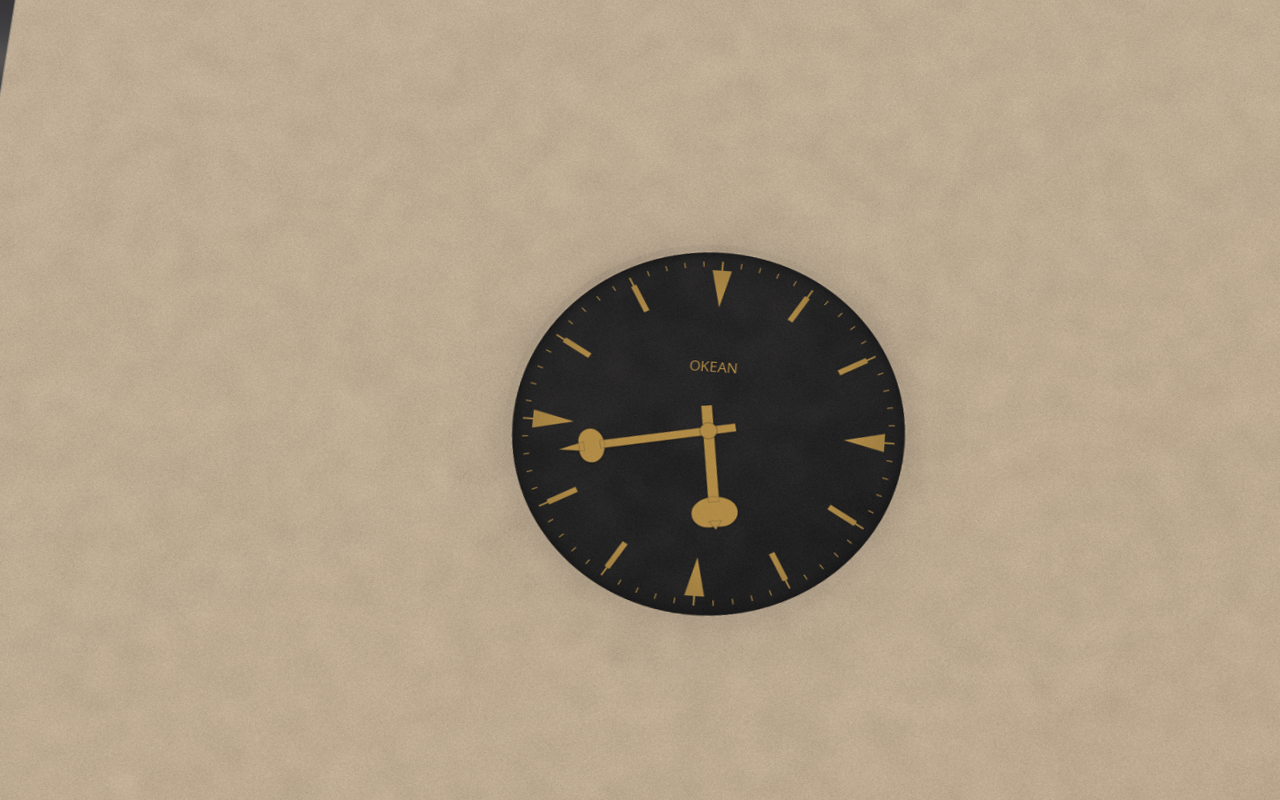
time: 5:43
